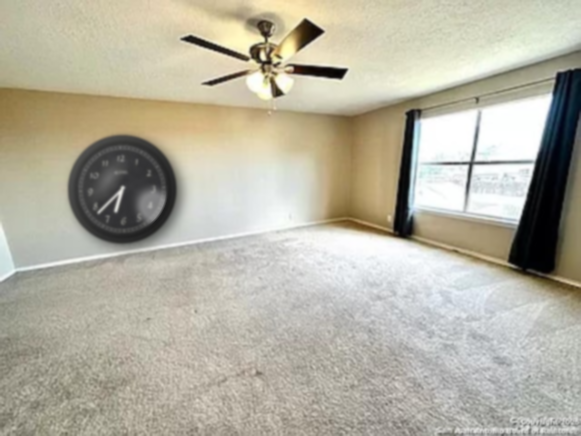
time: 6:38
